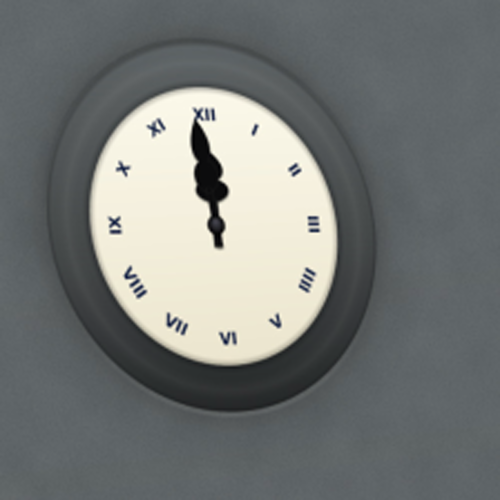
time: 11:59
